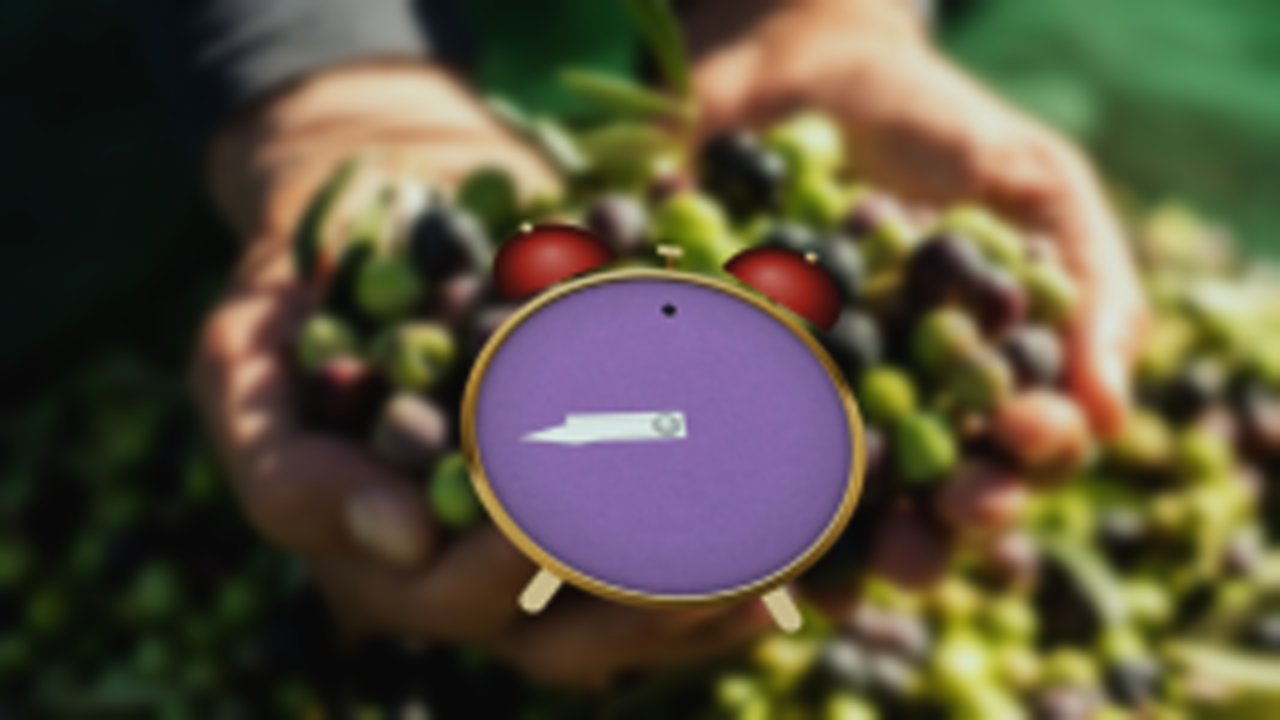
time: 8:43
